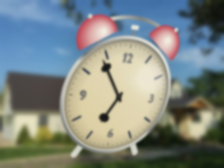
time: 6:54
